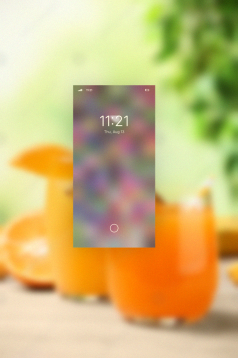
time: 11:21
